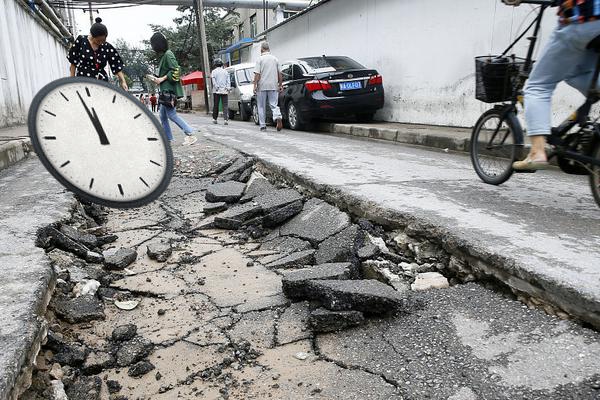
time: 11:58
